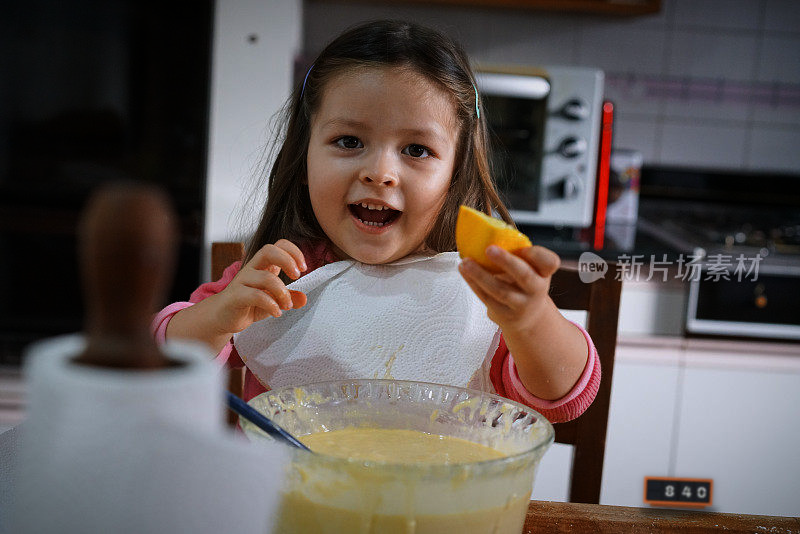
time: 8:40
